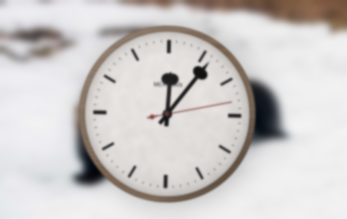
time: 12:06:13
